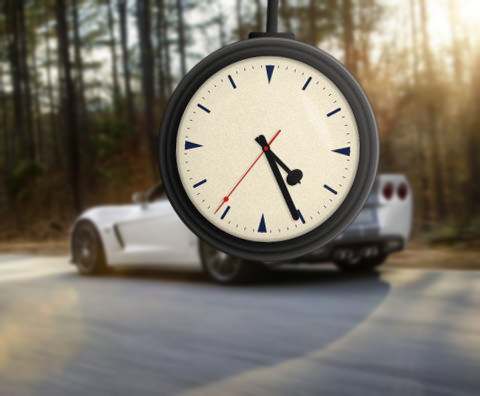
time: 4:25:36
